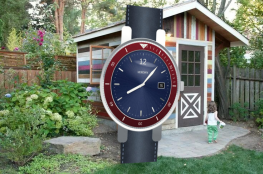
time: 8:07
